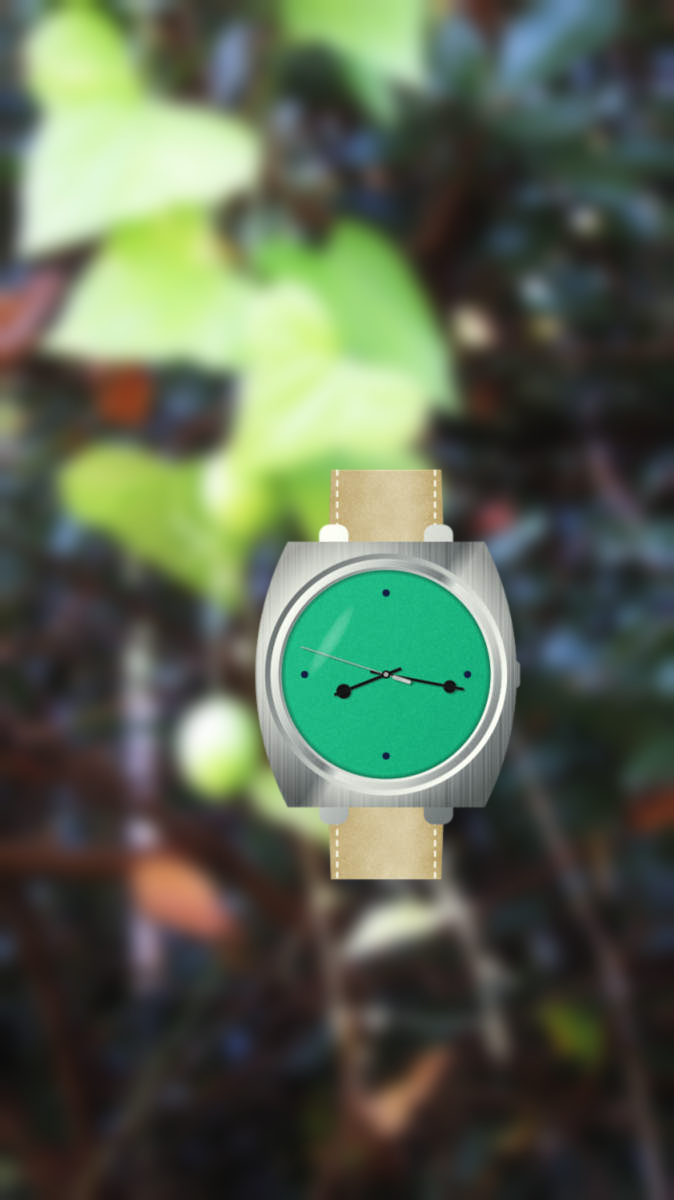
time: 8:16:48
